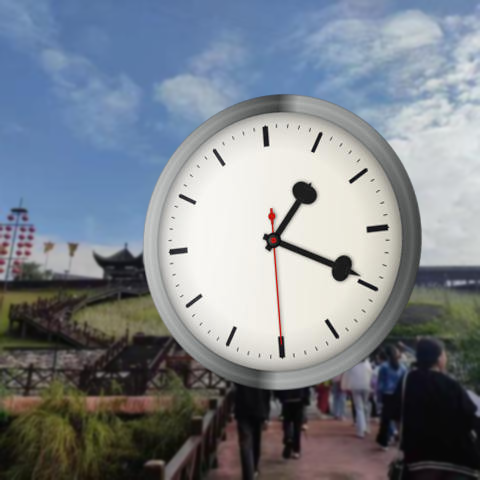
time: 1:19:30
